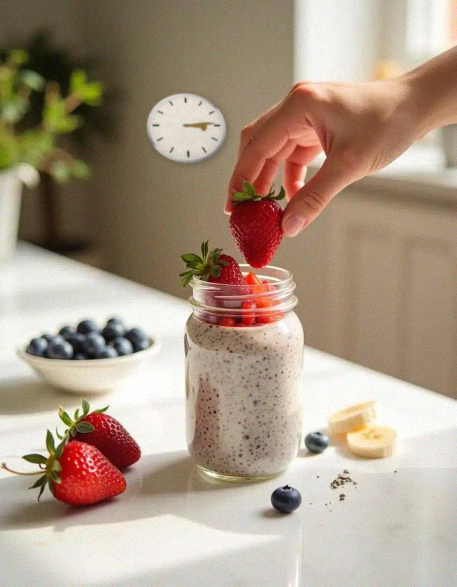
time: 3:14
